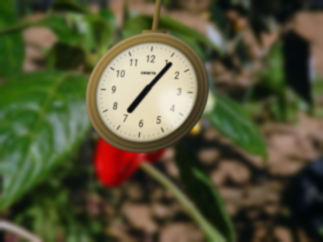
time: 7:06
